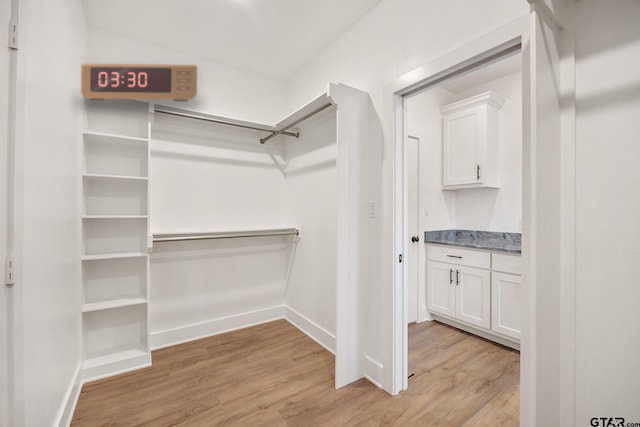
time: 3:30
